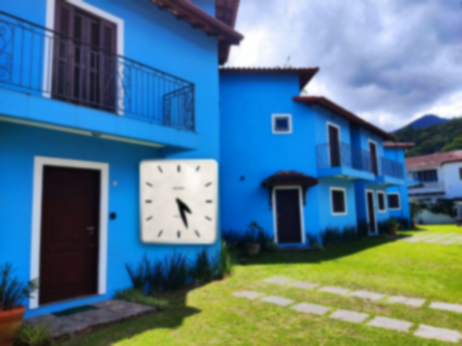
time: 4:27
